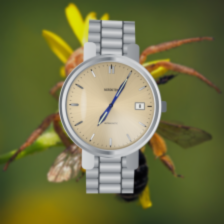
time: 7:05
